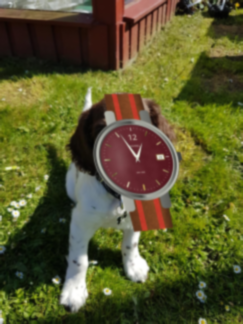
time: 12:56
